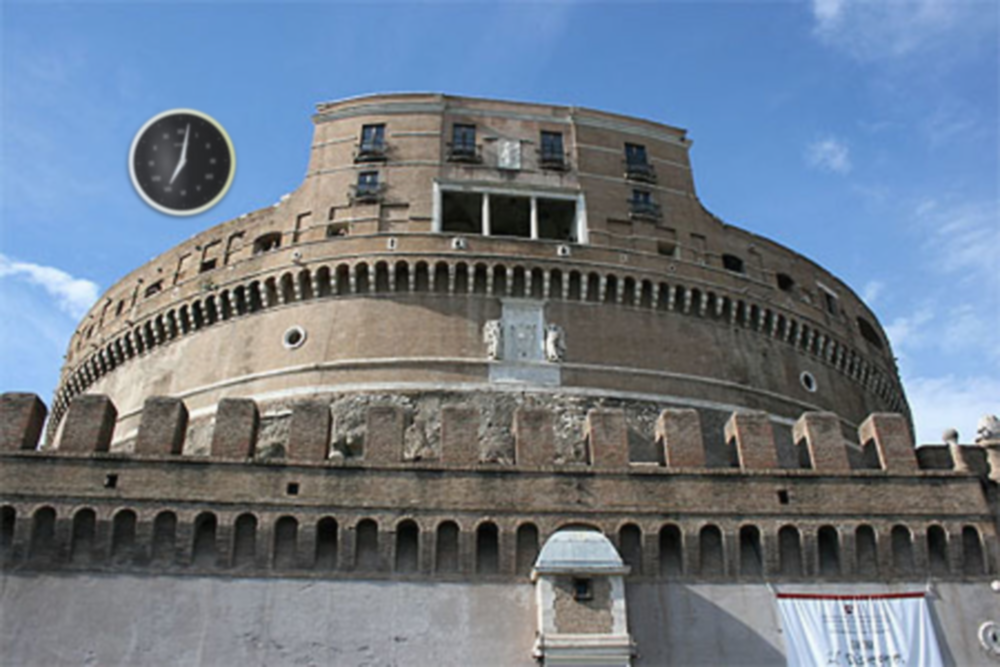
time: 7:02
